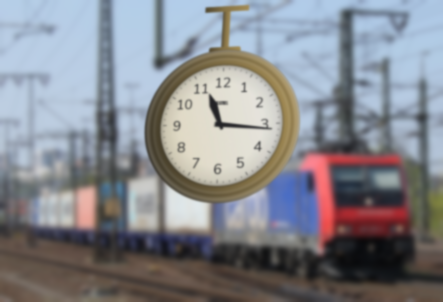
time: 11:16
